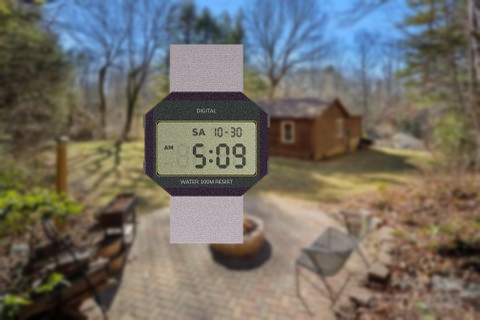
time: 5:09
